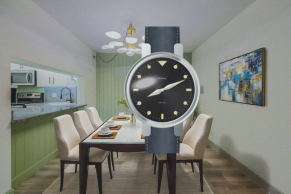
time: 8:11
